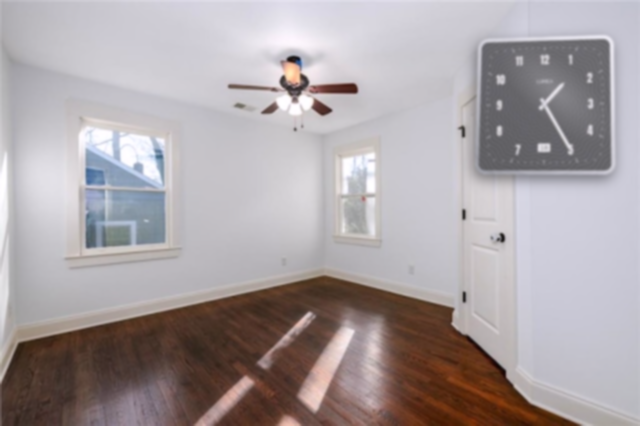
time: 1:25
